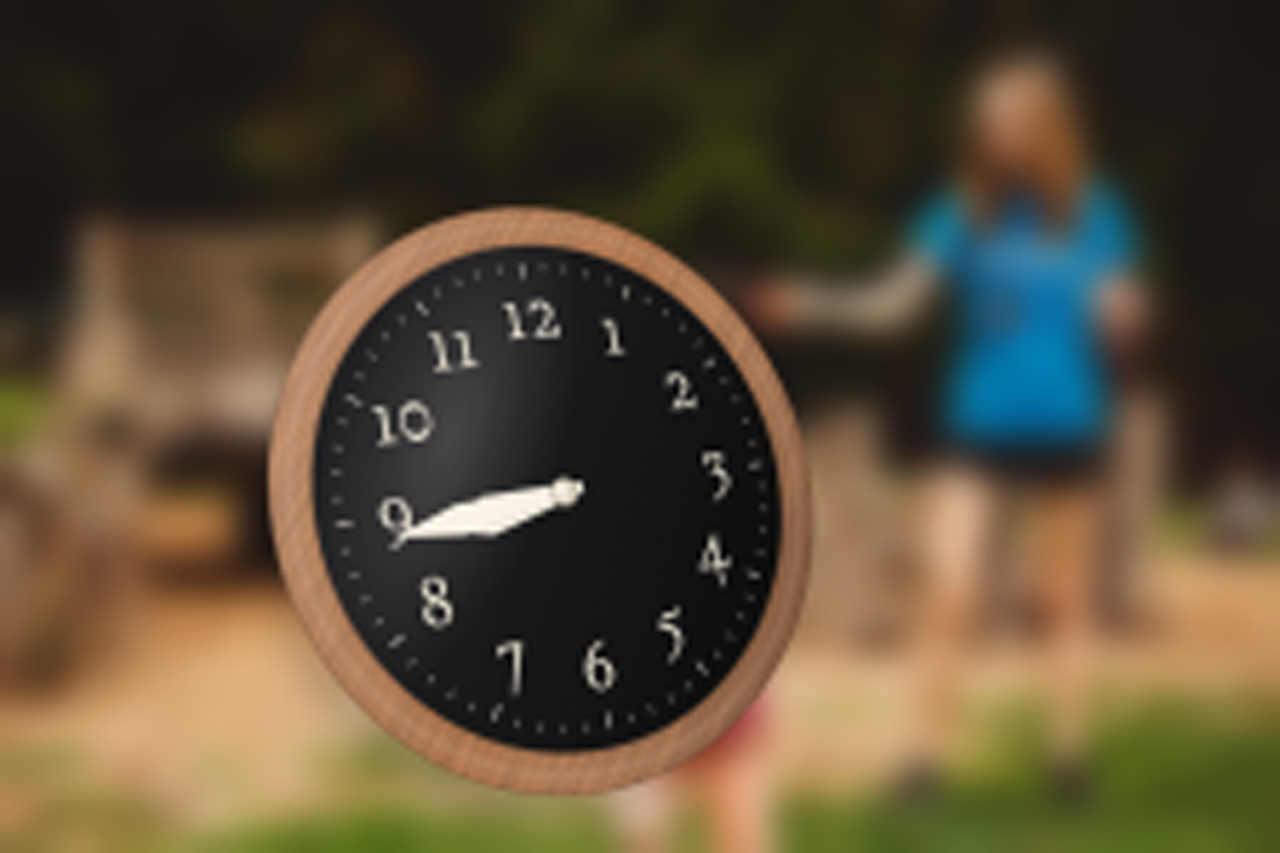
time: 8:44
